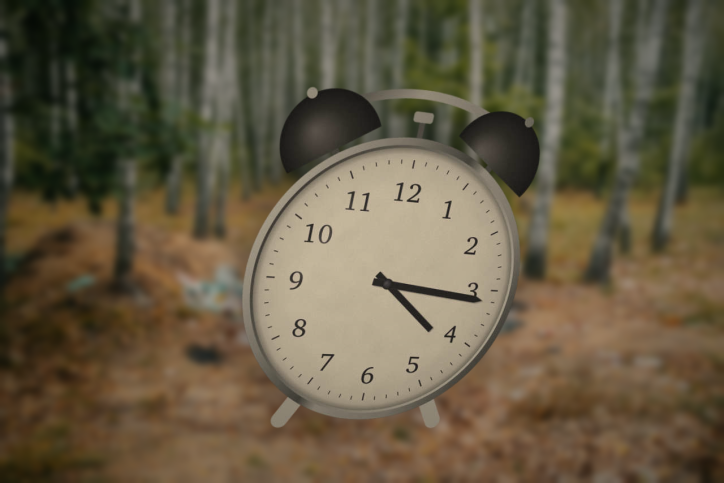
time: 4:16
